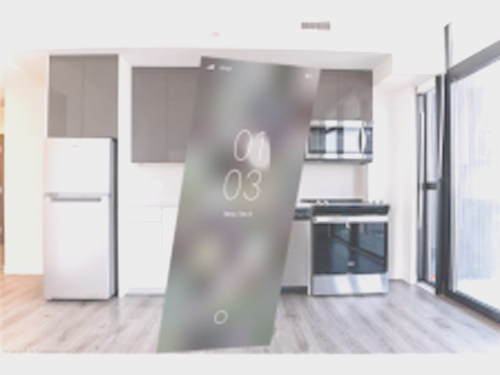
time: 1:03
